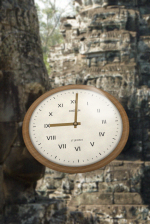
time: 9:01
